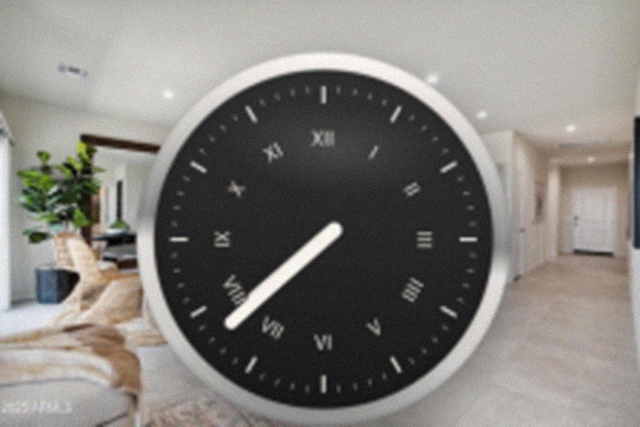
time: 7:38
